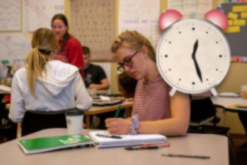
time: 12:27
